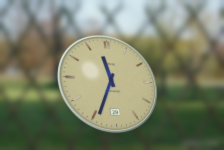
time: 11:34
